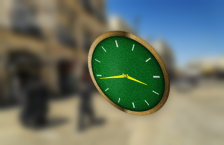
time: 3:44
